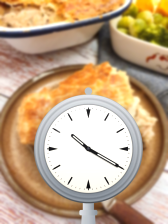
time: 10:20
